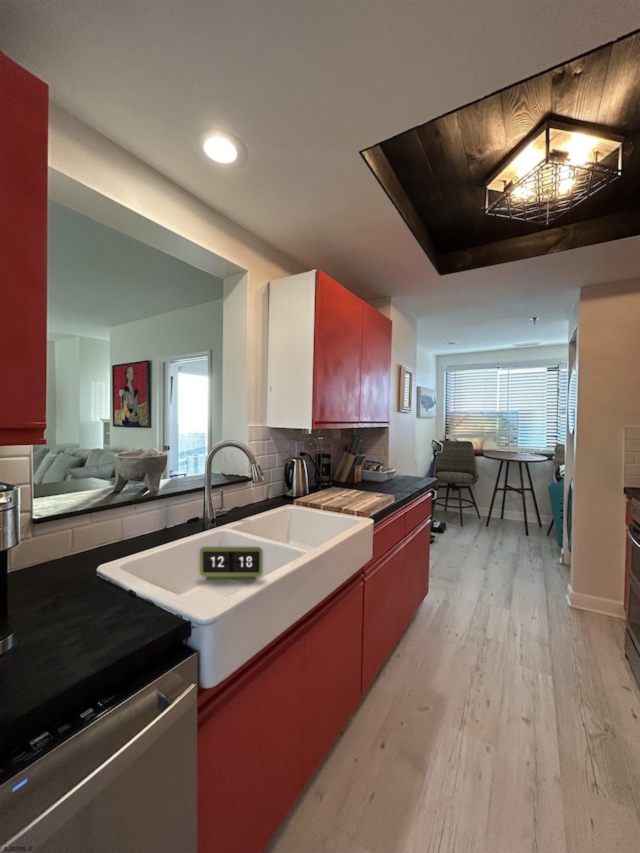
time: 12:18
